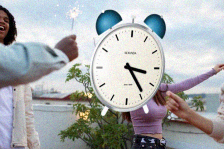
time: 3:24
